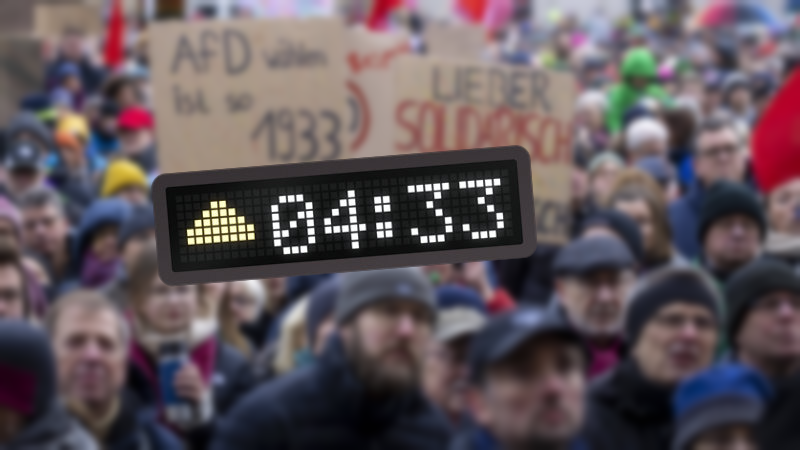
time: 4:33
